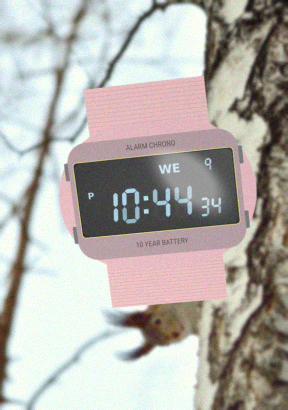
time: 10:44:34
